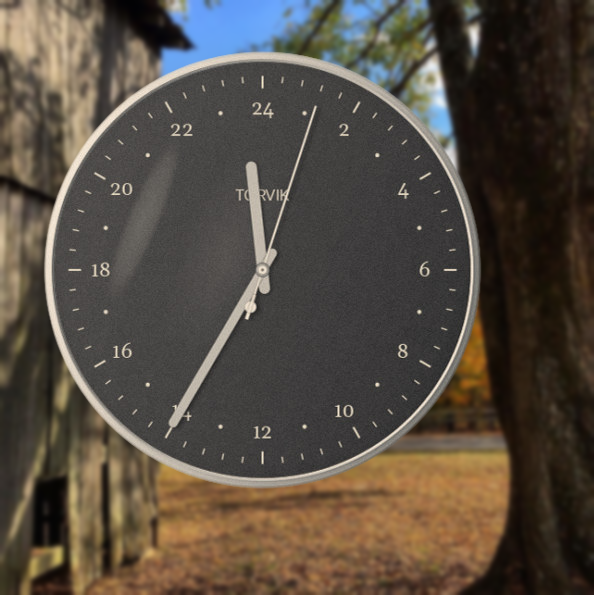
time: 23:35:03
